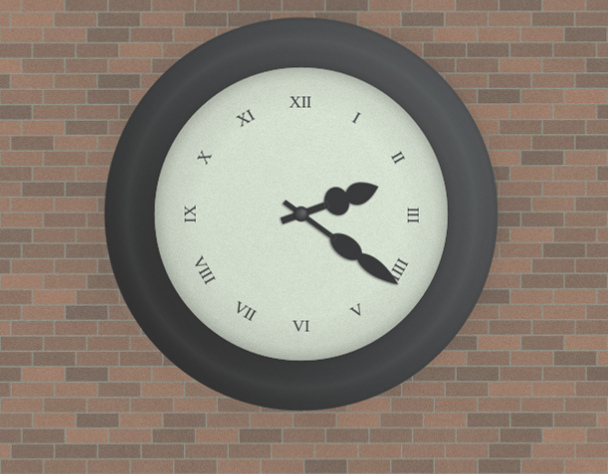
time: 2:21
